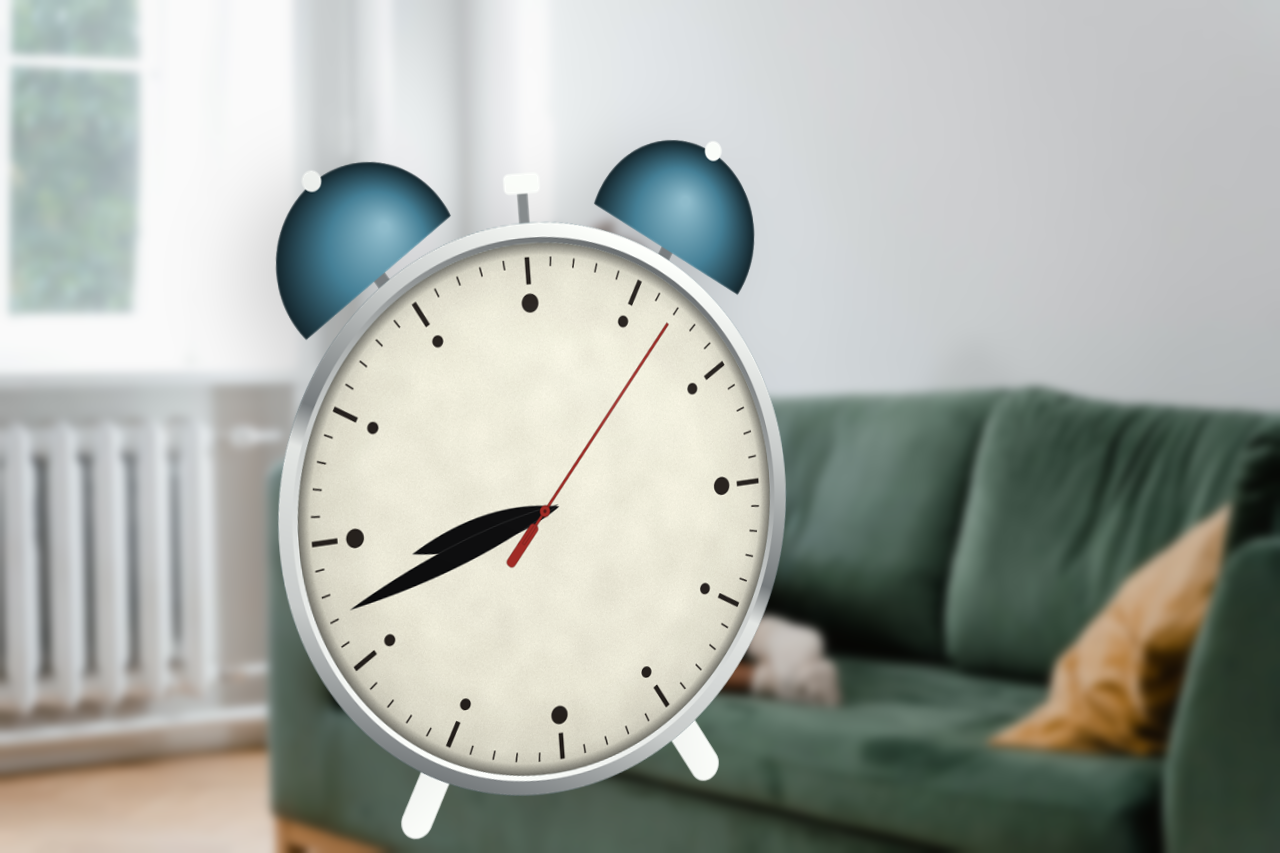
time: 8:42:07
